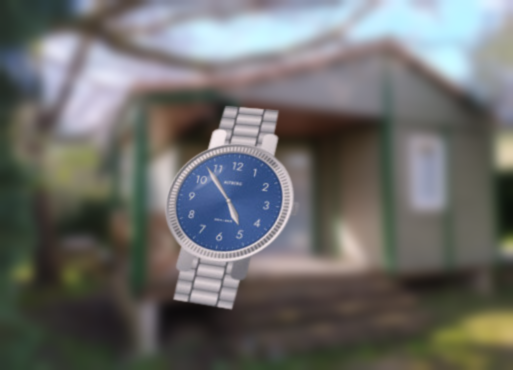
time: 4:53
